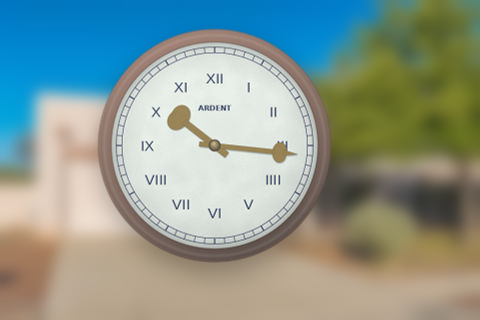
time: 10:16
